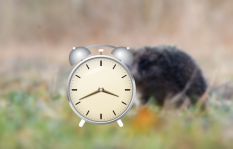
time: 3:41
